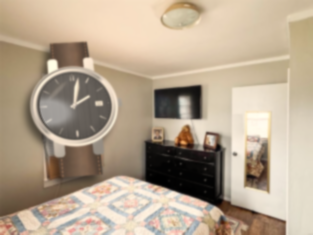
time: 2:02
